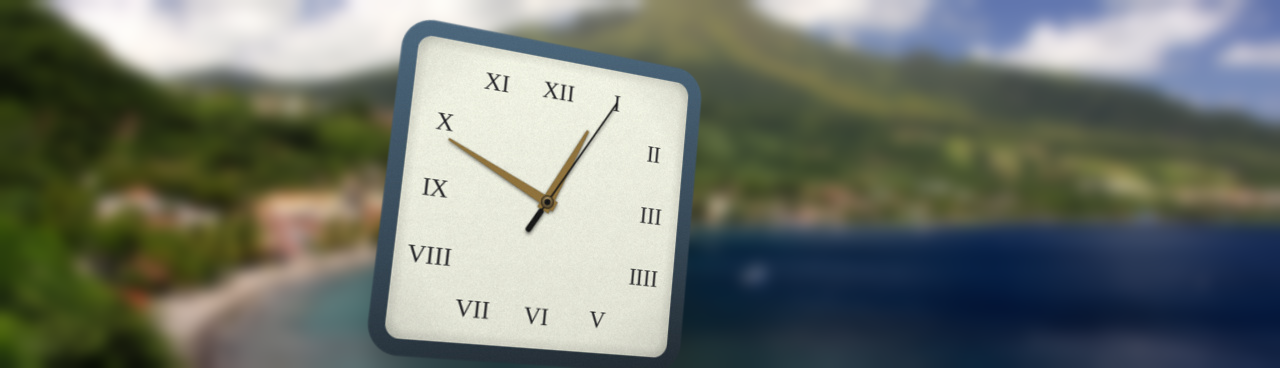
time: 12:49:05
